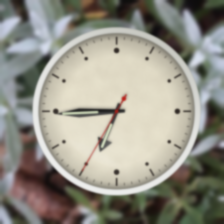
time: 6:44:35
